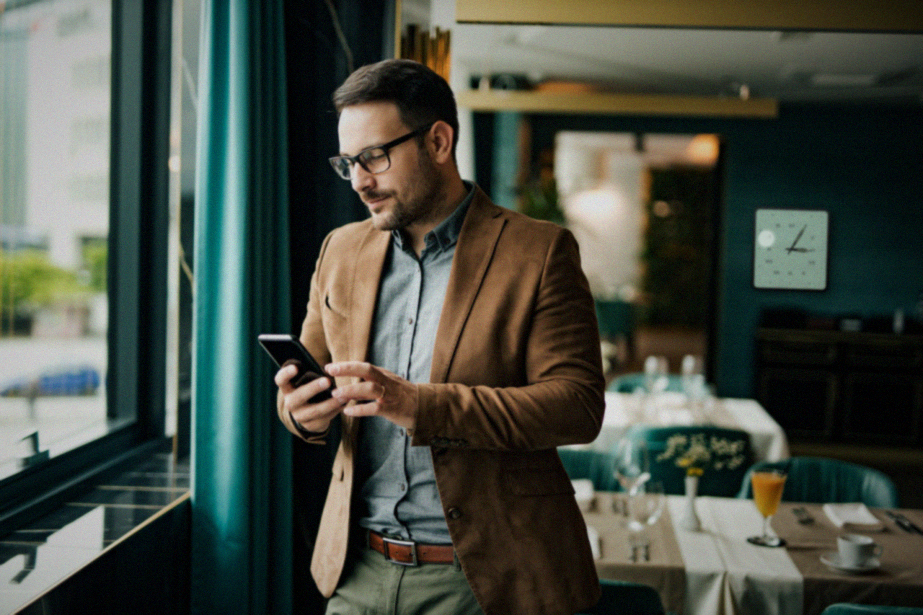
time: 3:05
